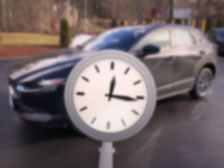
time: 12:16
